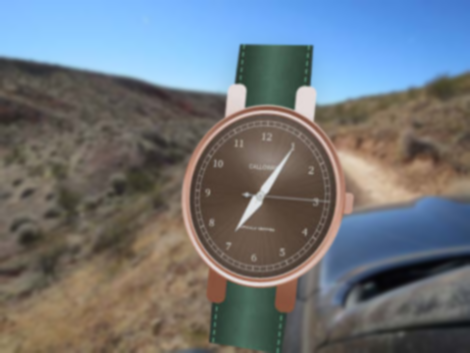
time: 7:05:15
